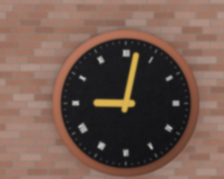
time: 9:02
